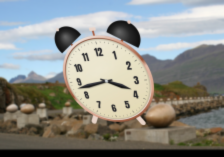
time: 3:43
